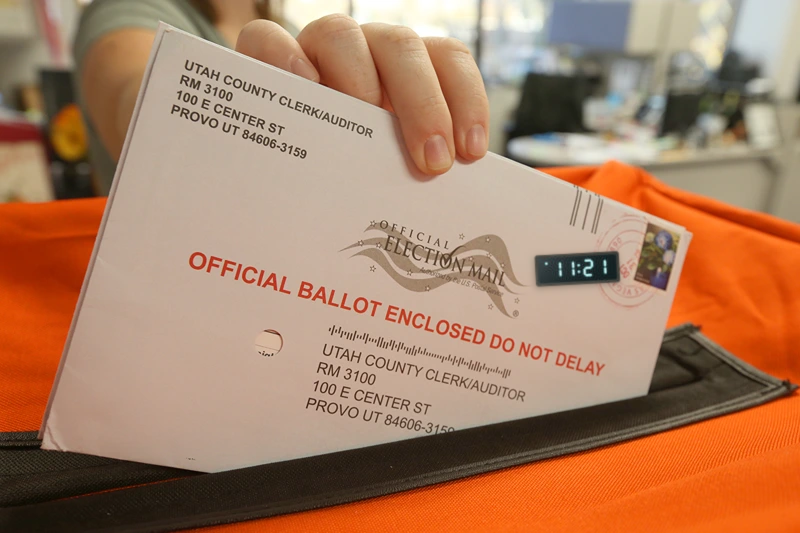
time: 11:21
